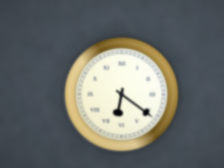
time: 6:21
